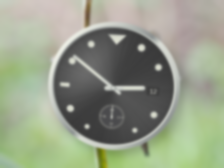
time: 2:51
